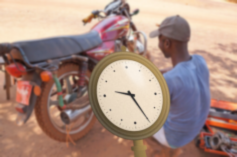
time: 9:25
